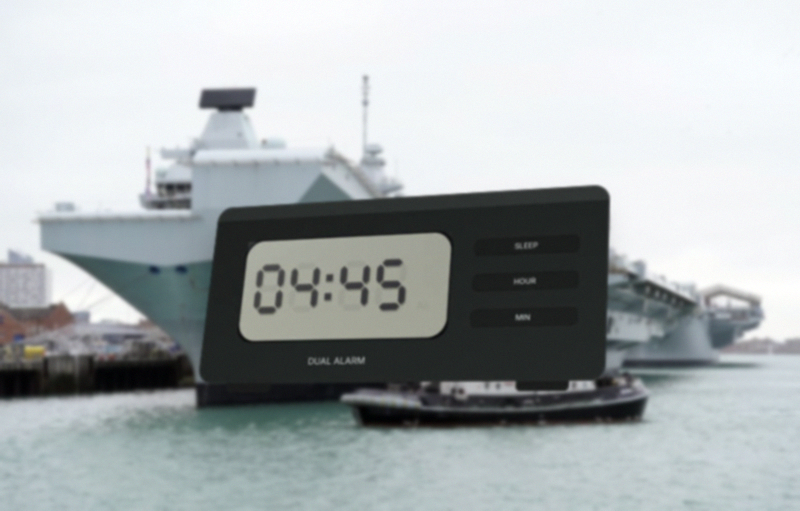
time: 4:45
